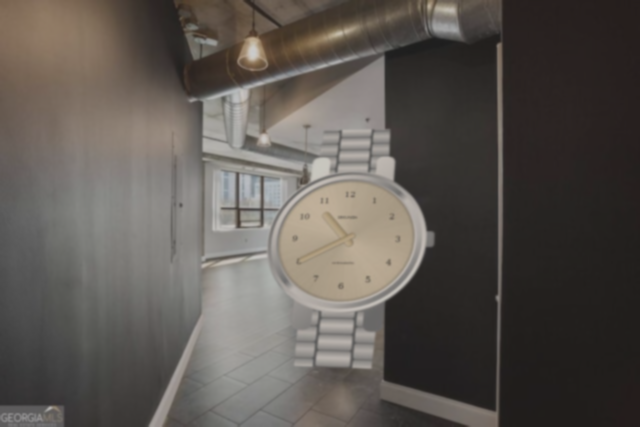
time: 10:40
